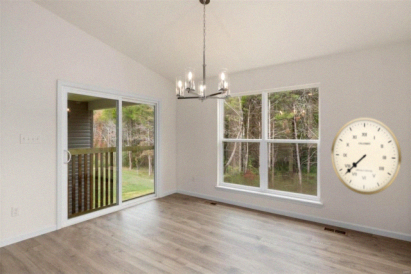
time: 7:38
